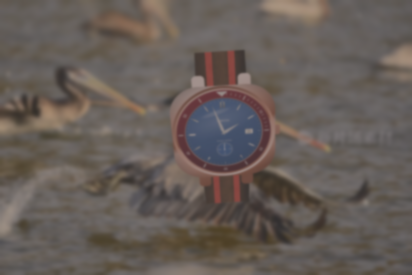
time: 1:57
